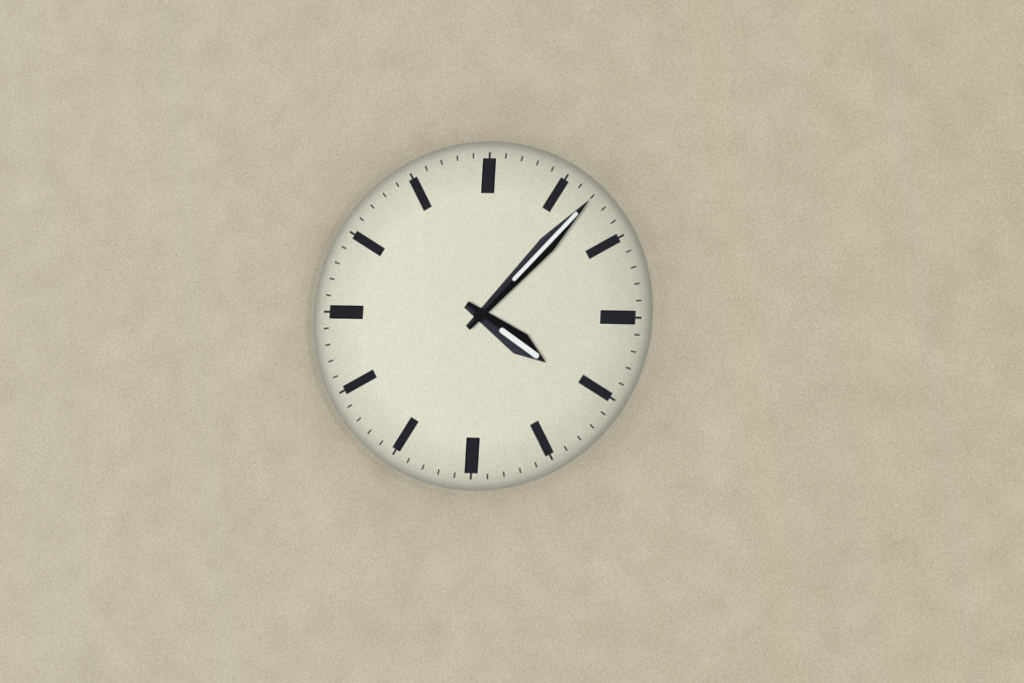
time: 4:07
